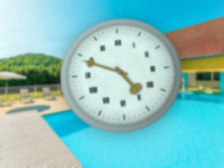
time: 4:49
